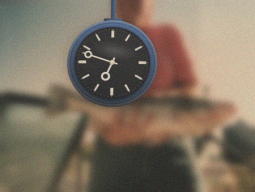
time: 6:48
